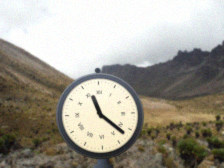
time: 11:22
